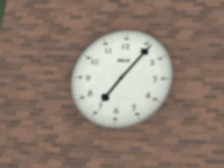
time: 7:06
